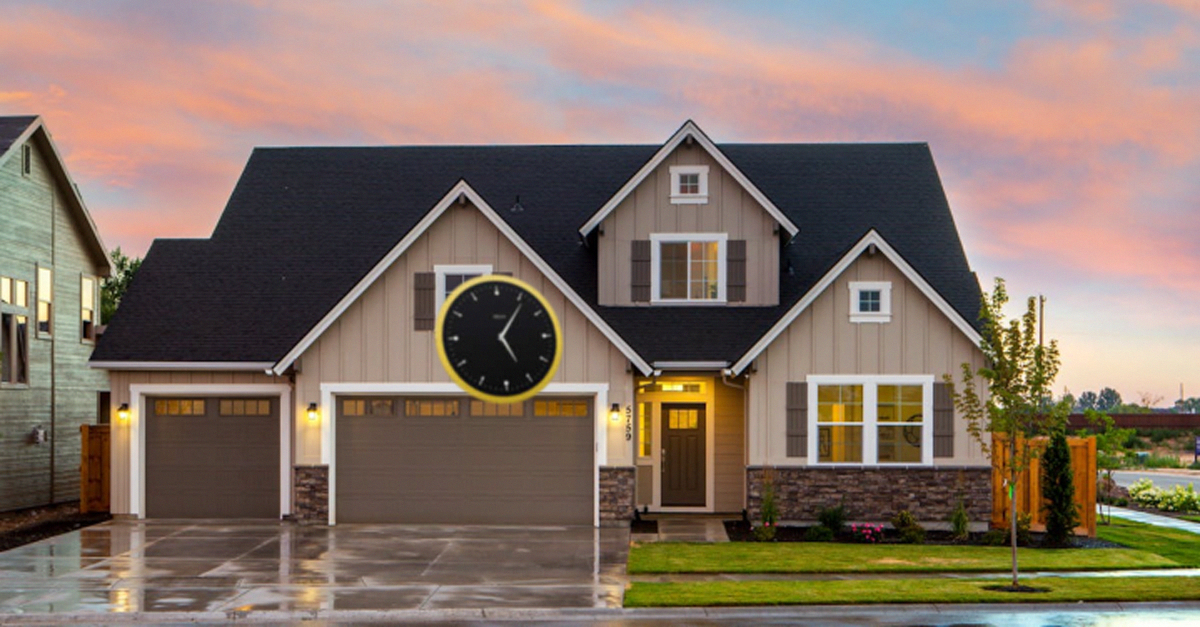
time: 5:06
